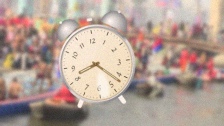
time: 8:22
